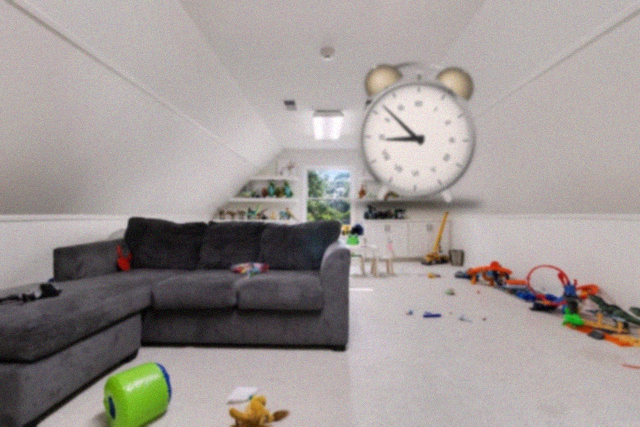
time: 8:52
